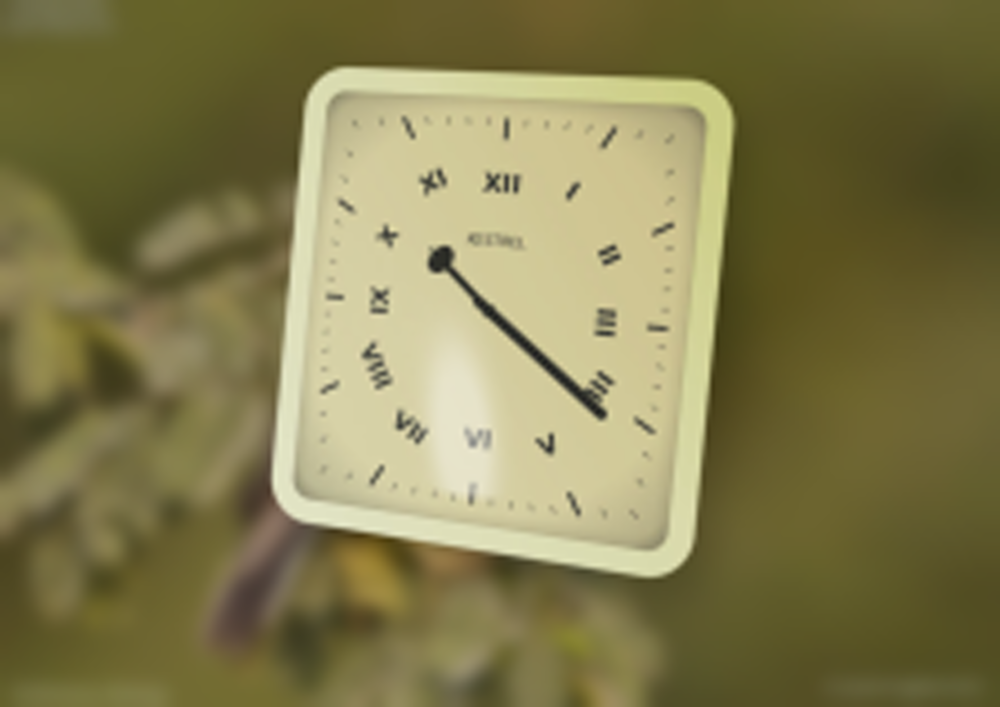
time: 10:21
